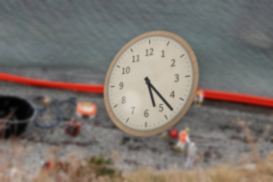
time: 5:23
